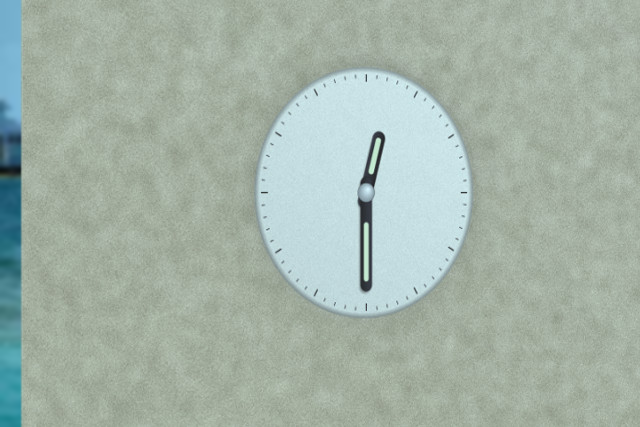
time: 12:30
